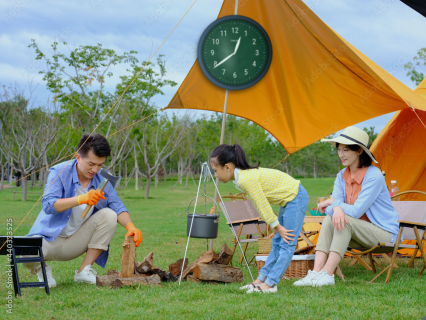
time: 12:39
